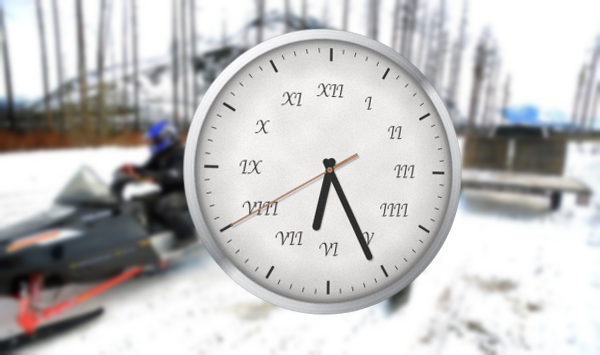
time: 6:25:40
